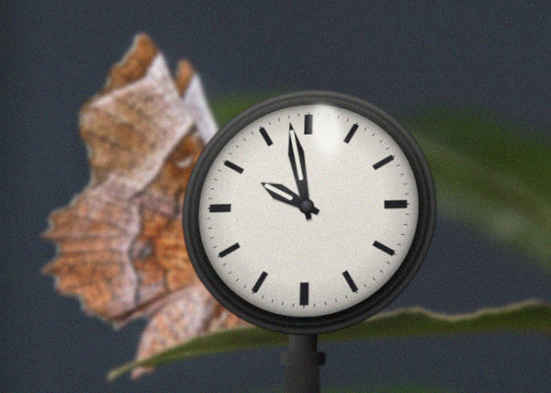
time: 9:58
